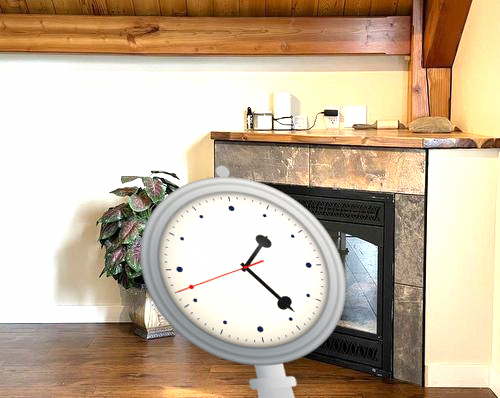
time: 1:23:42
